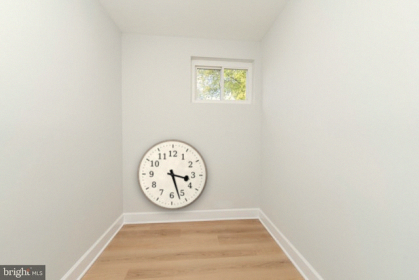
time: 3:27
